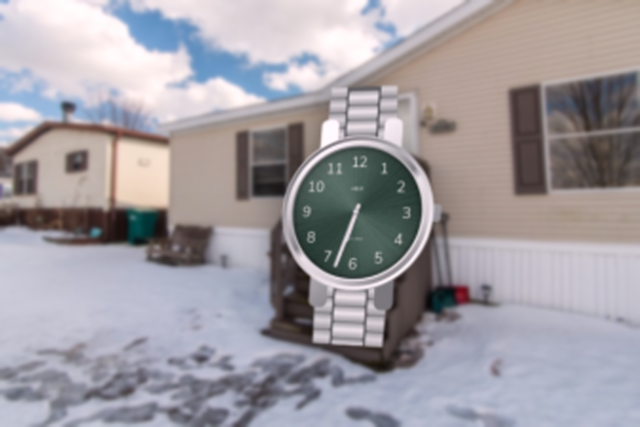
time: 6:33
